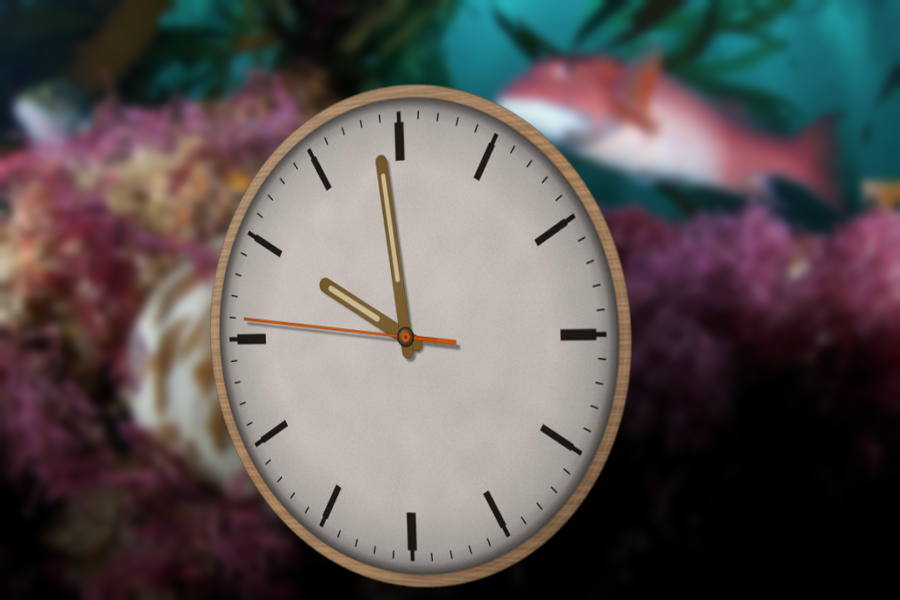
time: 9:58:46
